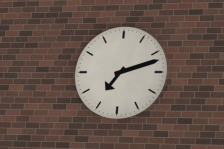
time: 7:12
